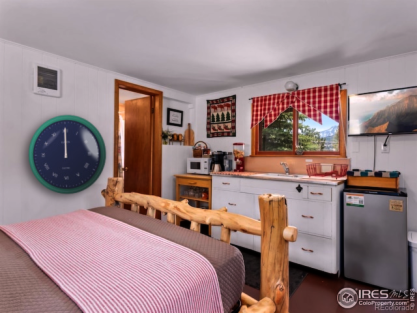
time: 12:00
